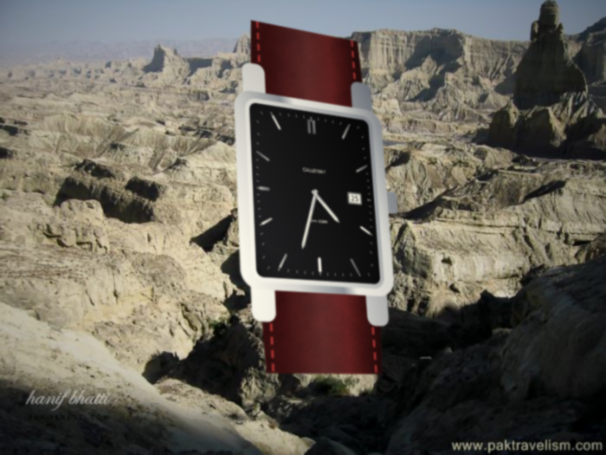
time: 4:33
